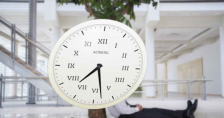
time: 7:28
